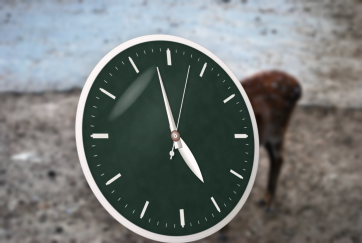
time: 4:58:03
